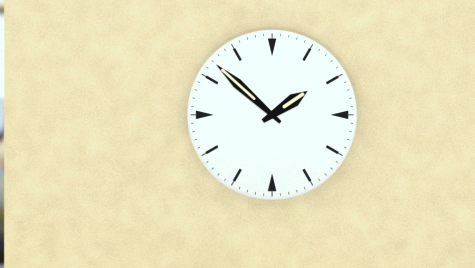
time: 1:52
